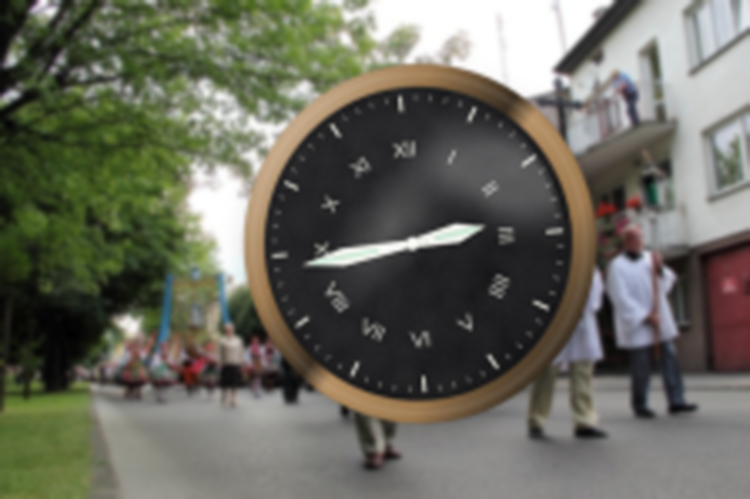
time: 2:44
